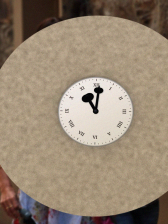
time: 11:01
